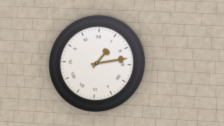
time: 1:13
